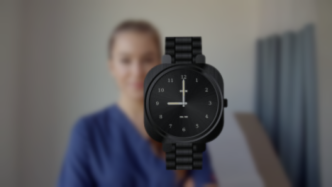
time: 9:00
